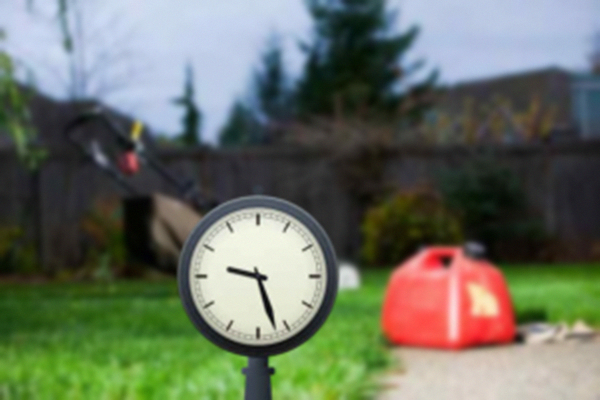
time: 9:27
